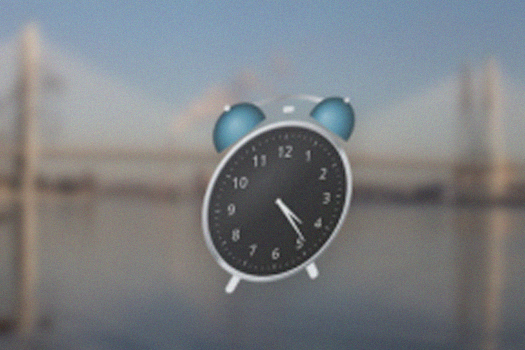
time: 4:24
